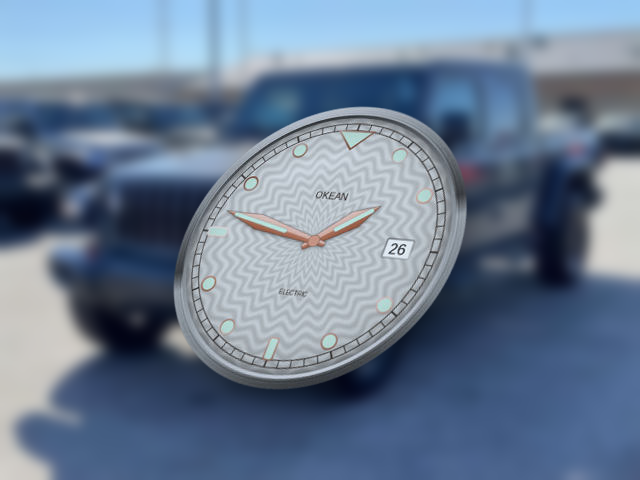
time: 1:47
